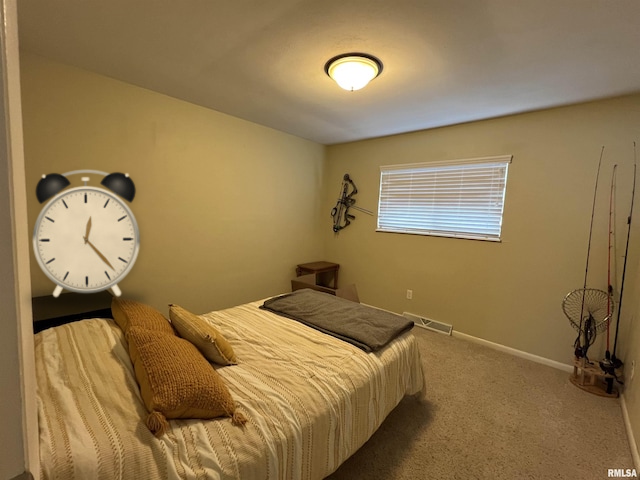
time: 12:23
